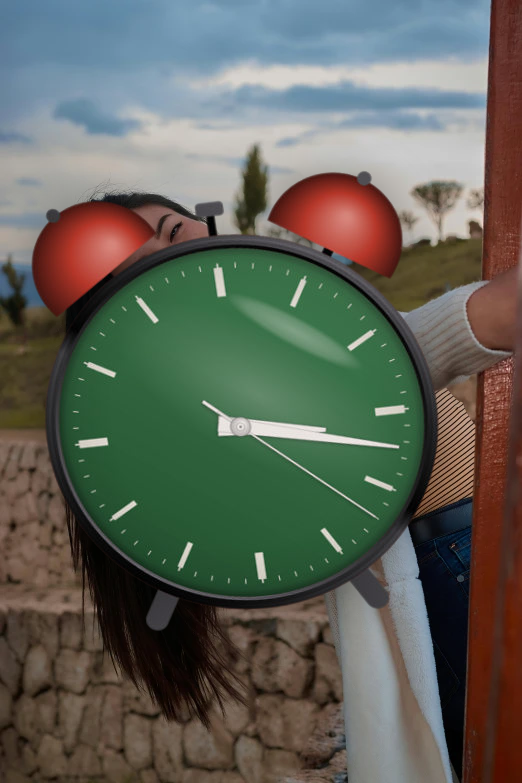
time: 3:17:22
